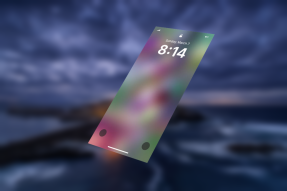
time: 8:14
